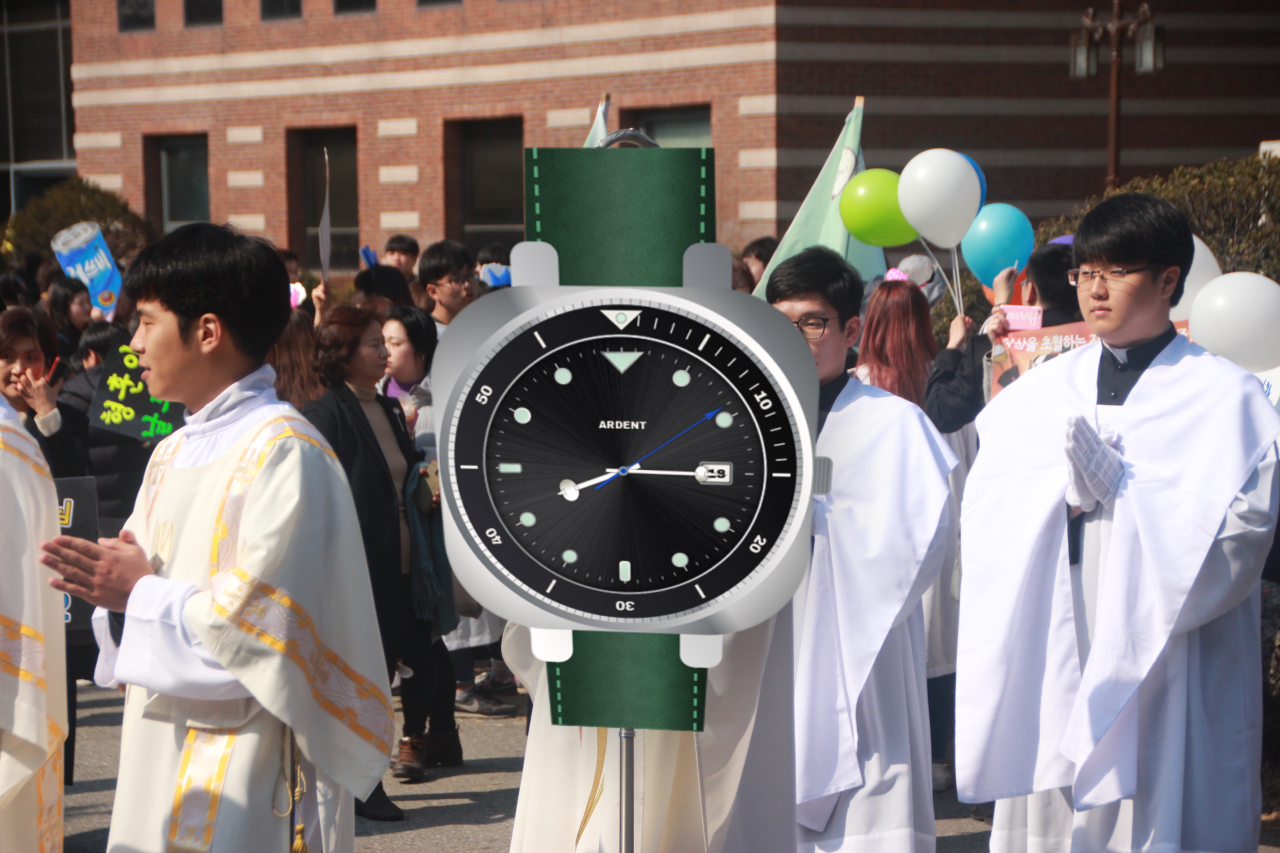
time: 8:15:09
